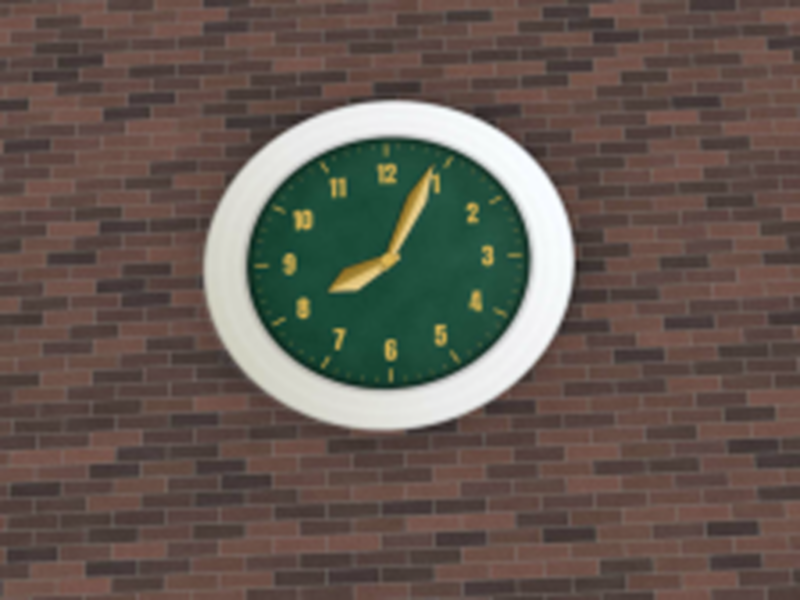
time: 8:04
